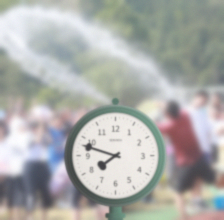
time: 7:48
